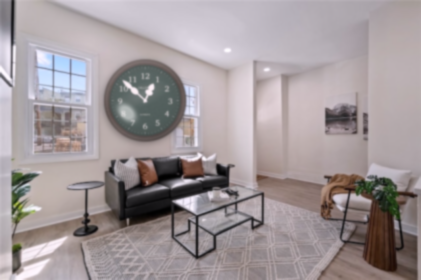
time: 12:52
